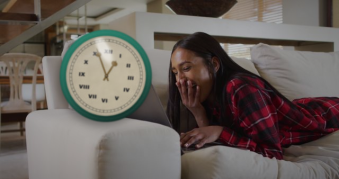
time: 12:56
